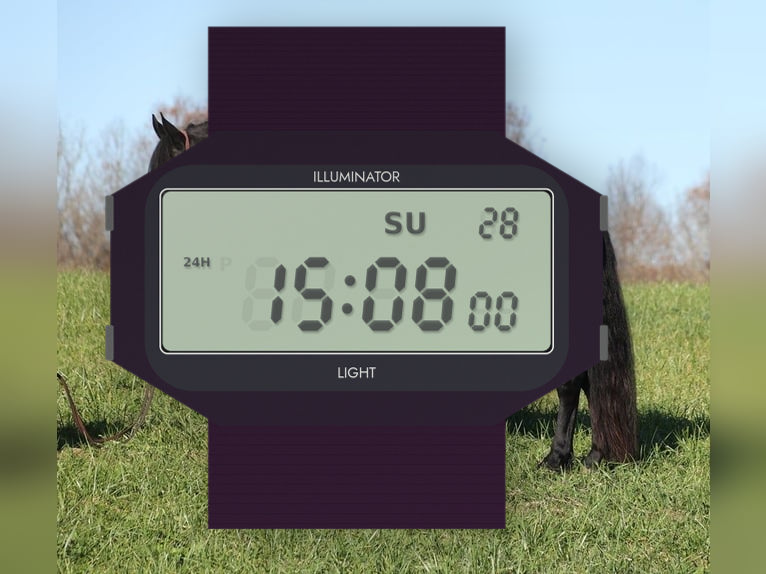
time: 15:08:00
